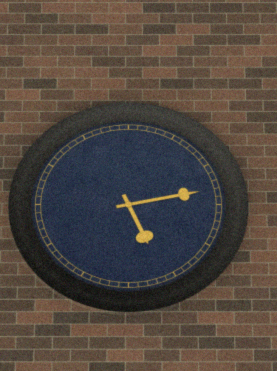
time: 5:13
